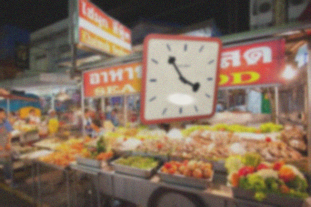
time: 3:54
